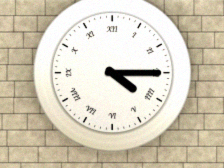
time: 4:15
